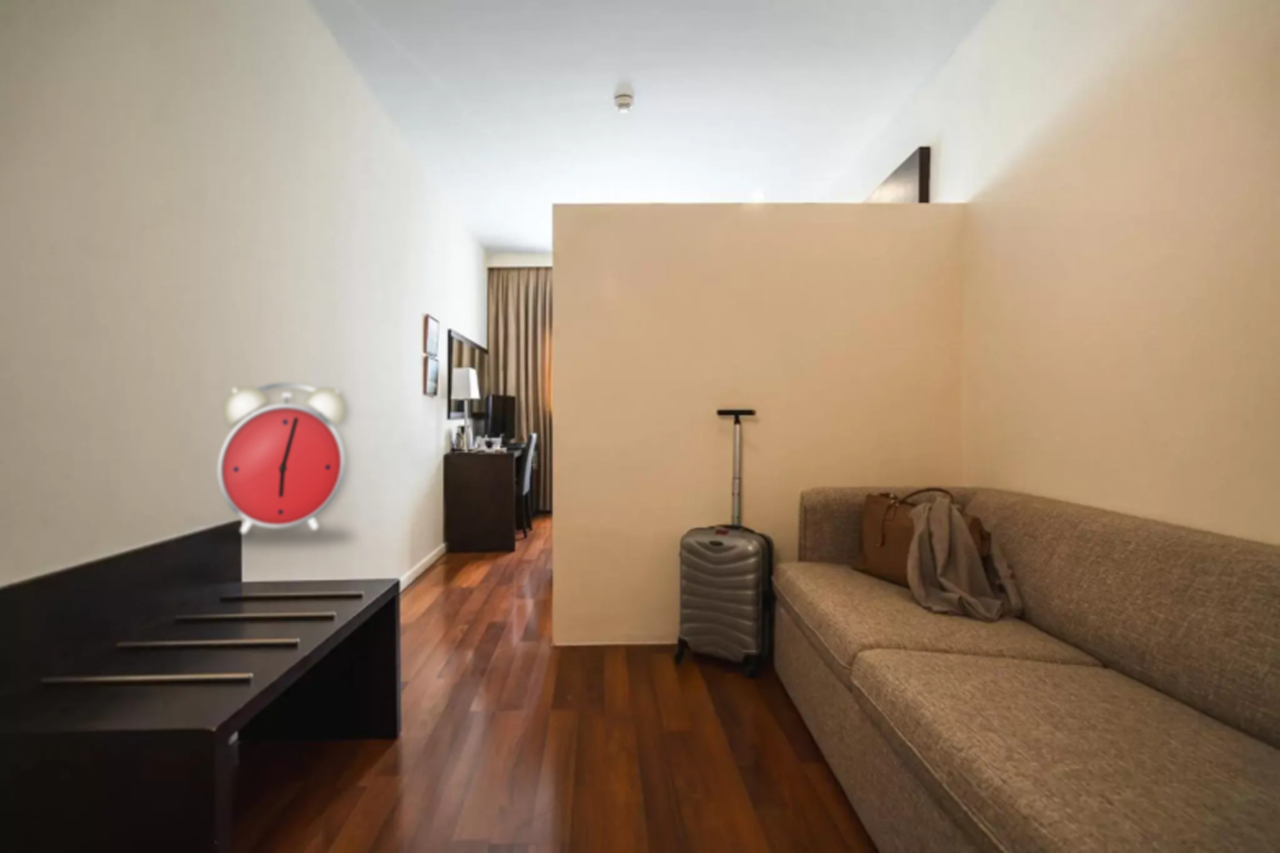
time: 6:02
